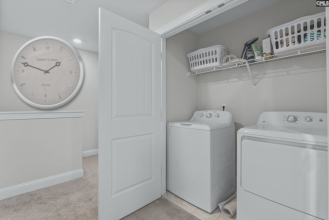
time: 1:48
